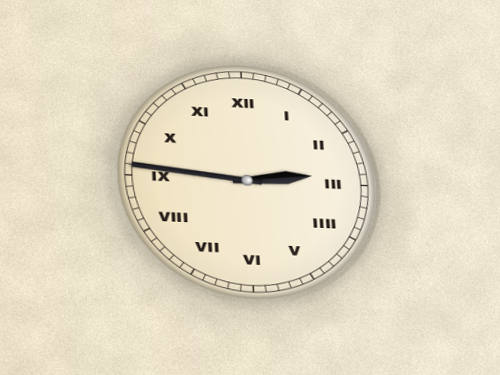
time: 2:46
